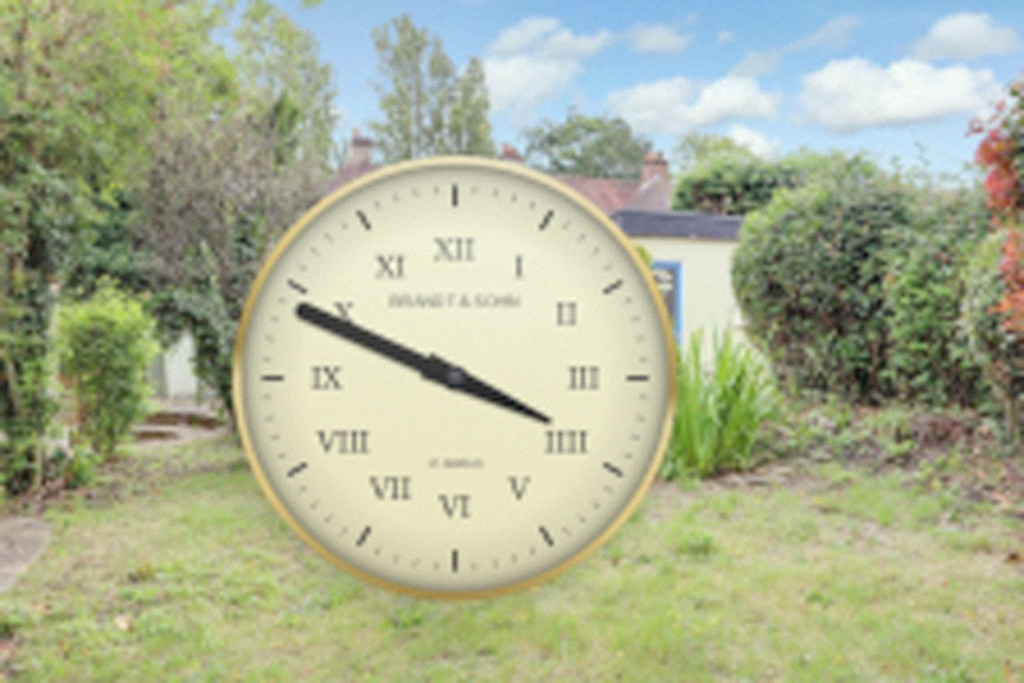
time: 3:49
